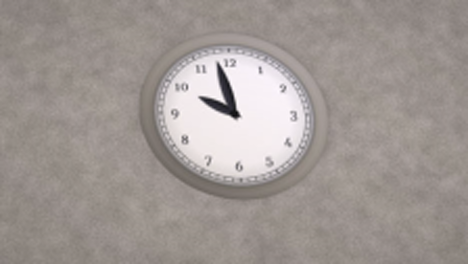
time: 9:58
